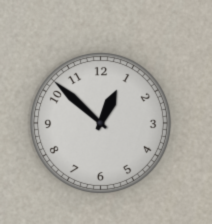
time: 12:52
